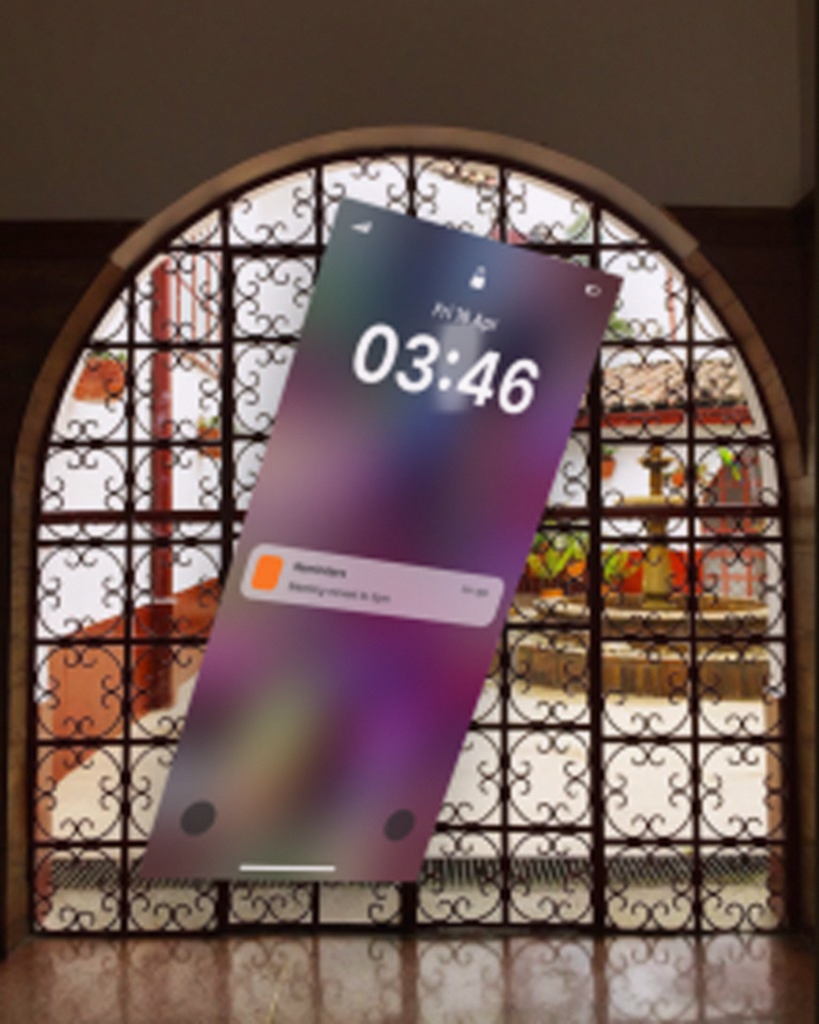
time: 3:46
